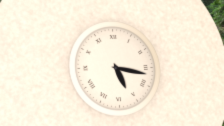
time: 5:17
